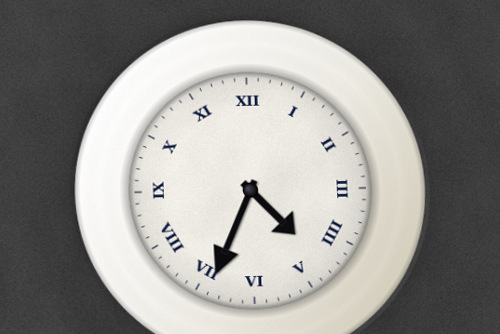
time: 4:34
